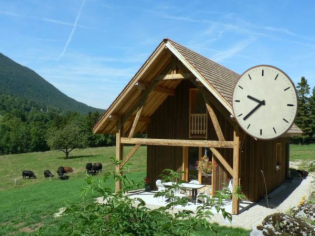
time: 9:38
